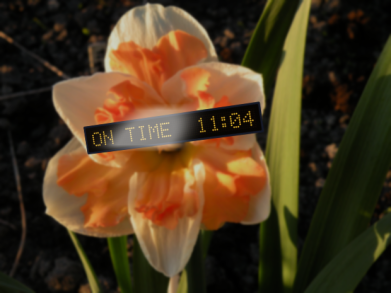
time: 11:04
